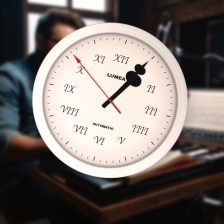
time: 1:04:51
